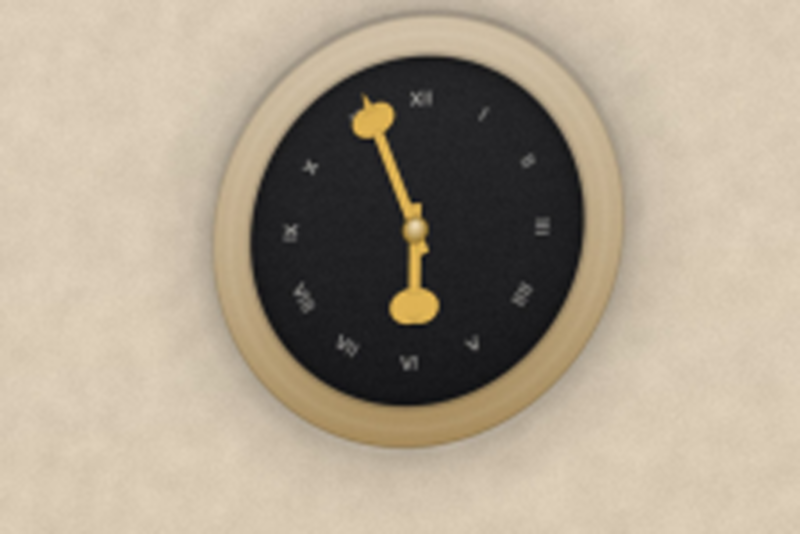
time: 5:56
